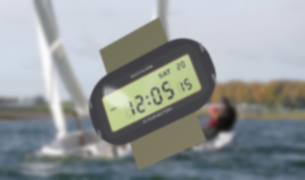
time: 12:05:15
